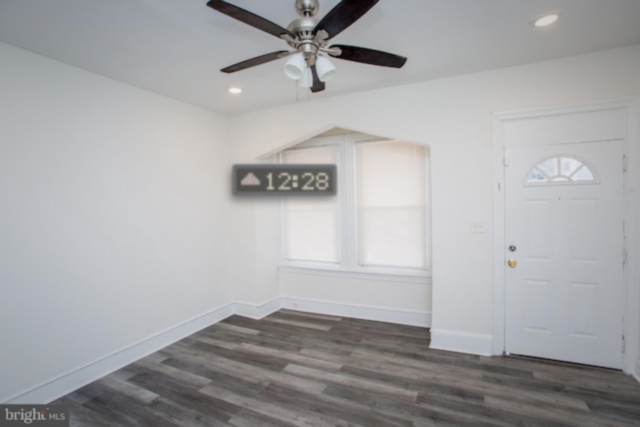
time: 12:28
